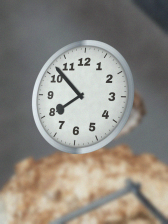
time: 7:52
